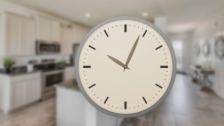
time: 10:04
